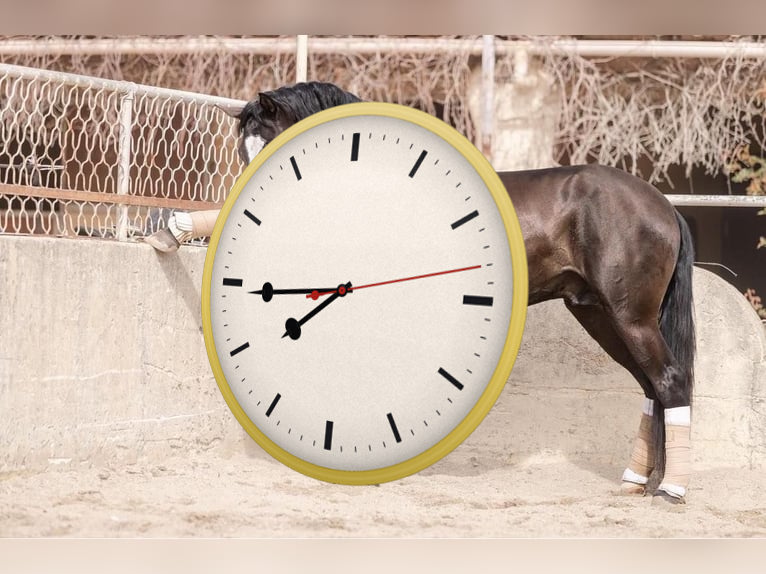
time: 7:44:13
